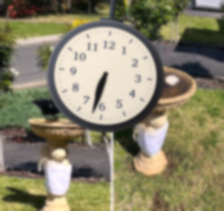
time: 6:32
